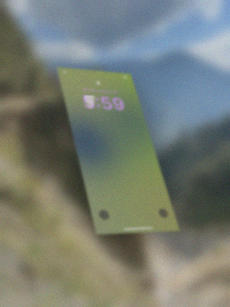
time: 5:59
